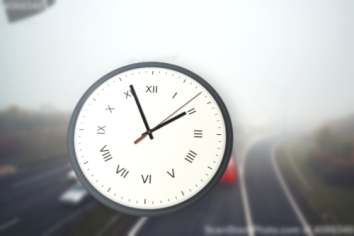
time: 1:56:08
